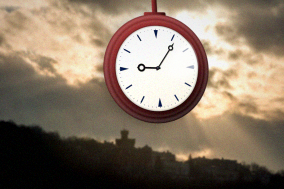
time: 9:06
